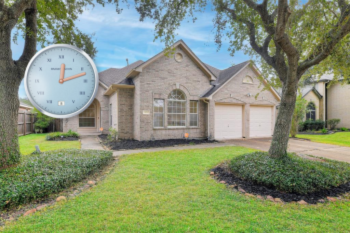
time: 12:12
